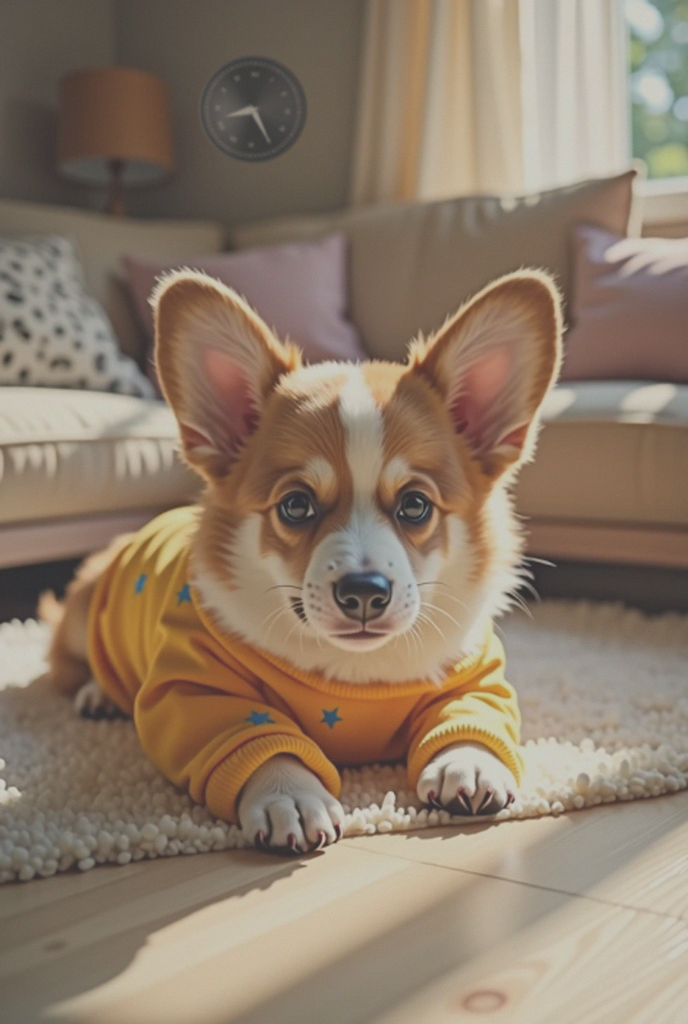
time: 8:25
